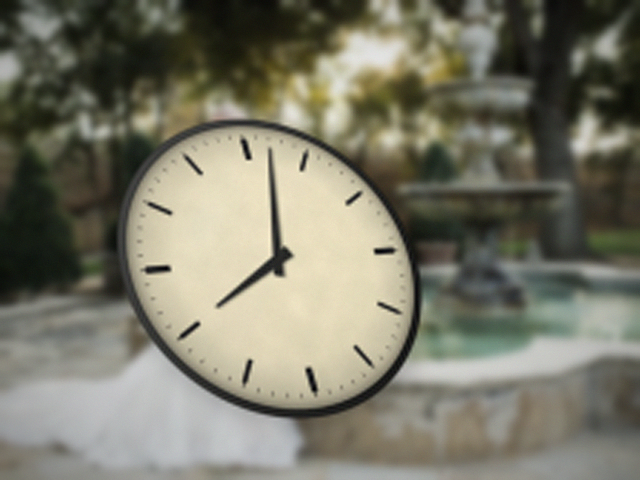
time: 8:02
